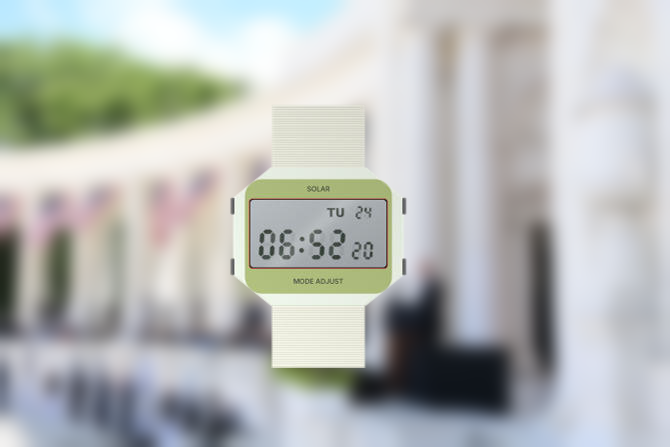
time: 6:52:20
